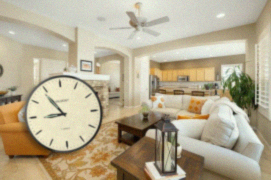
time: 8:54
